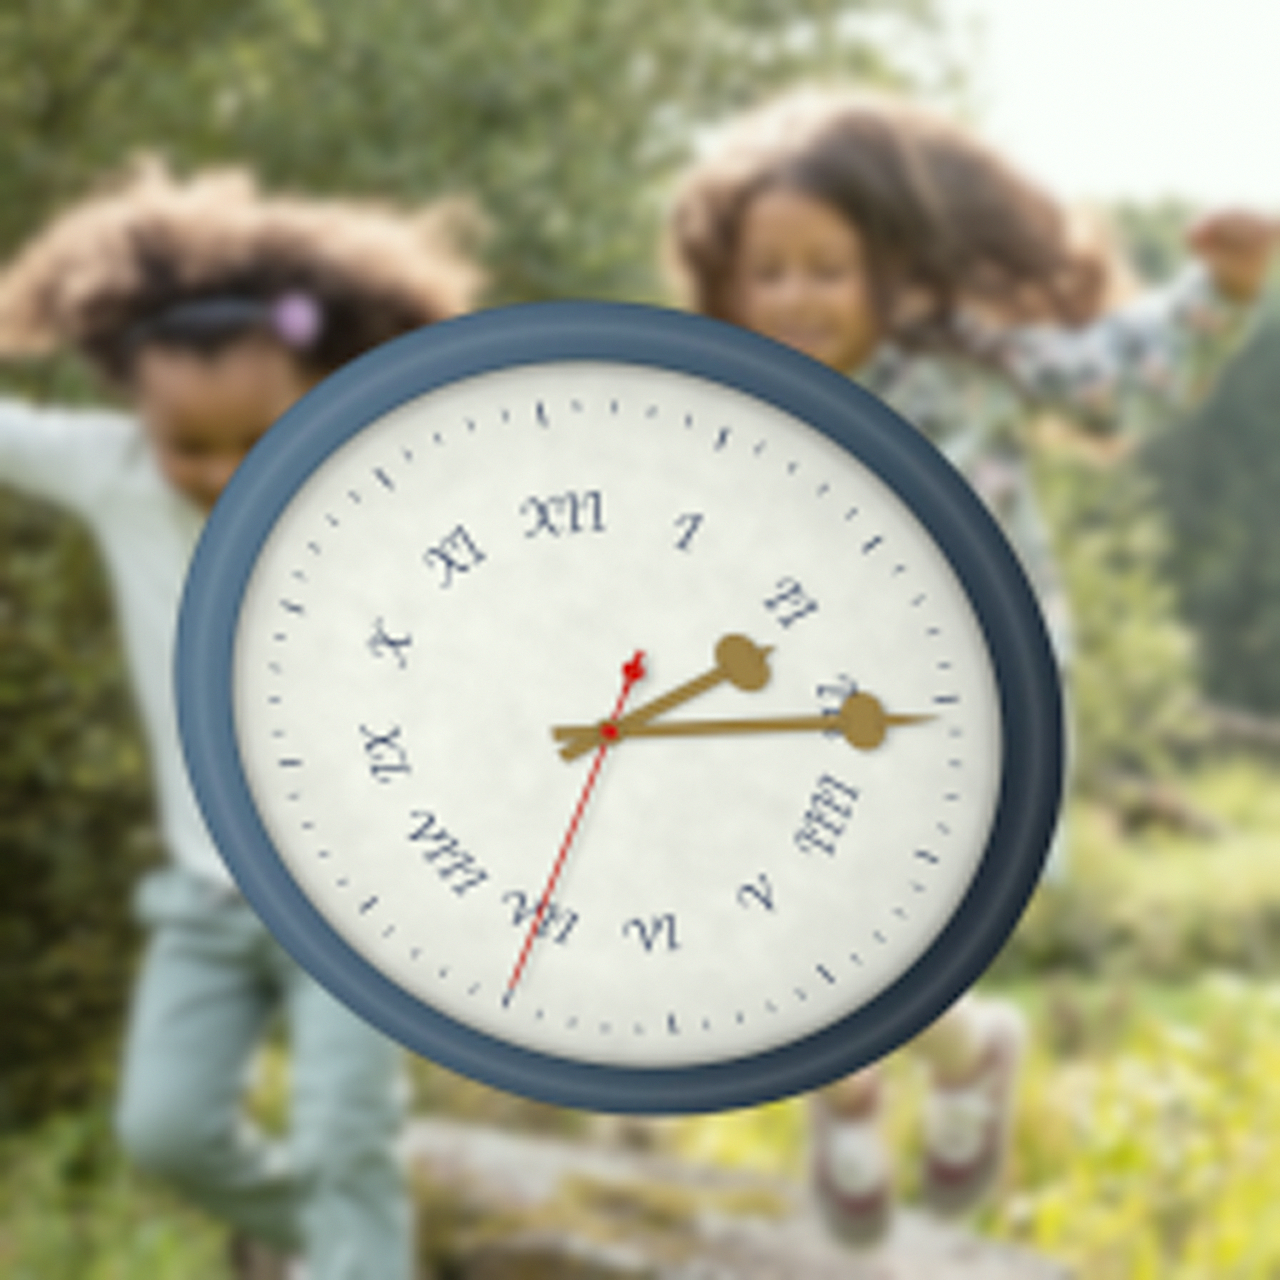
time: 2:15:35
